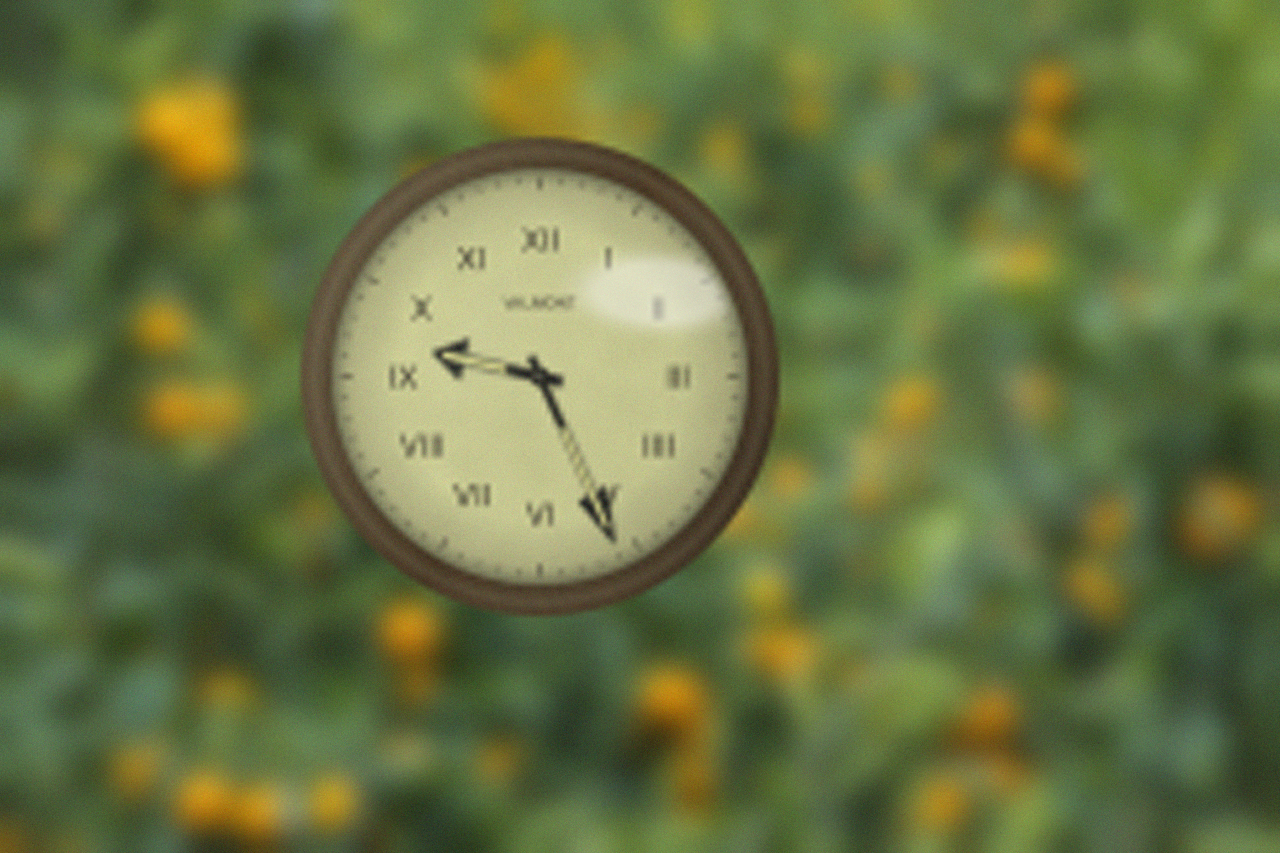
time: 9:26
